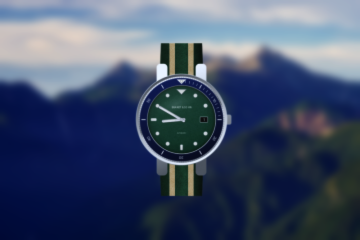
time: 8:50
